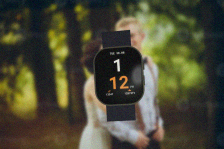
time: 1:12
